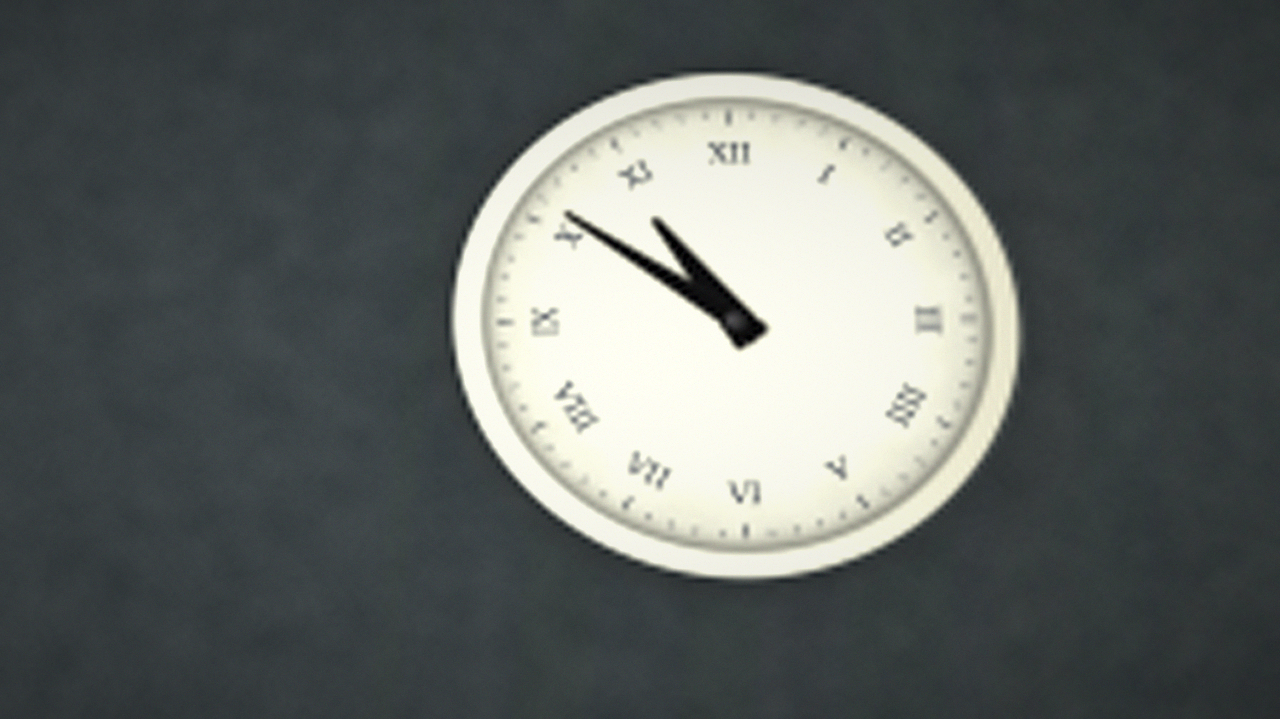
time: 10:51
